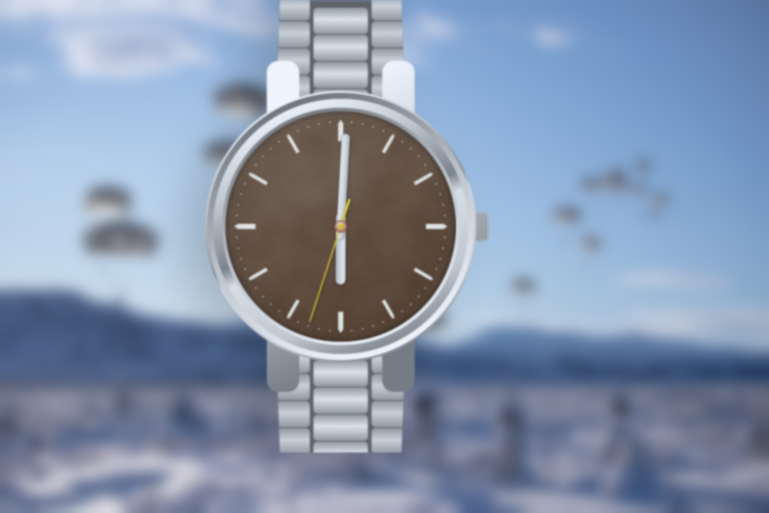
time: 6:00:33
